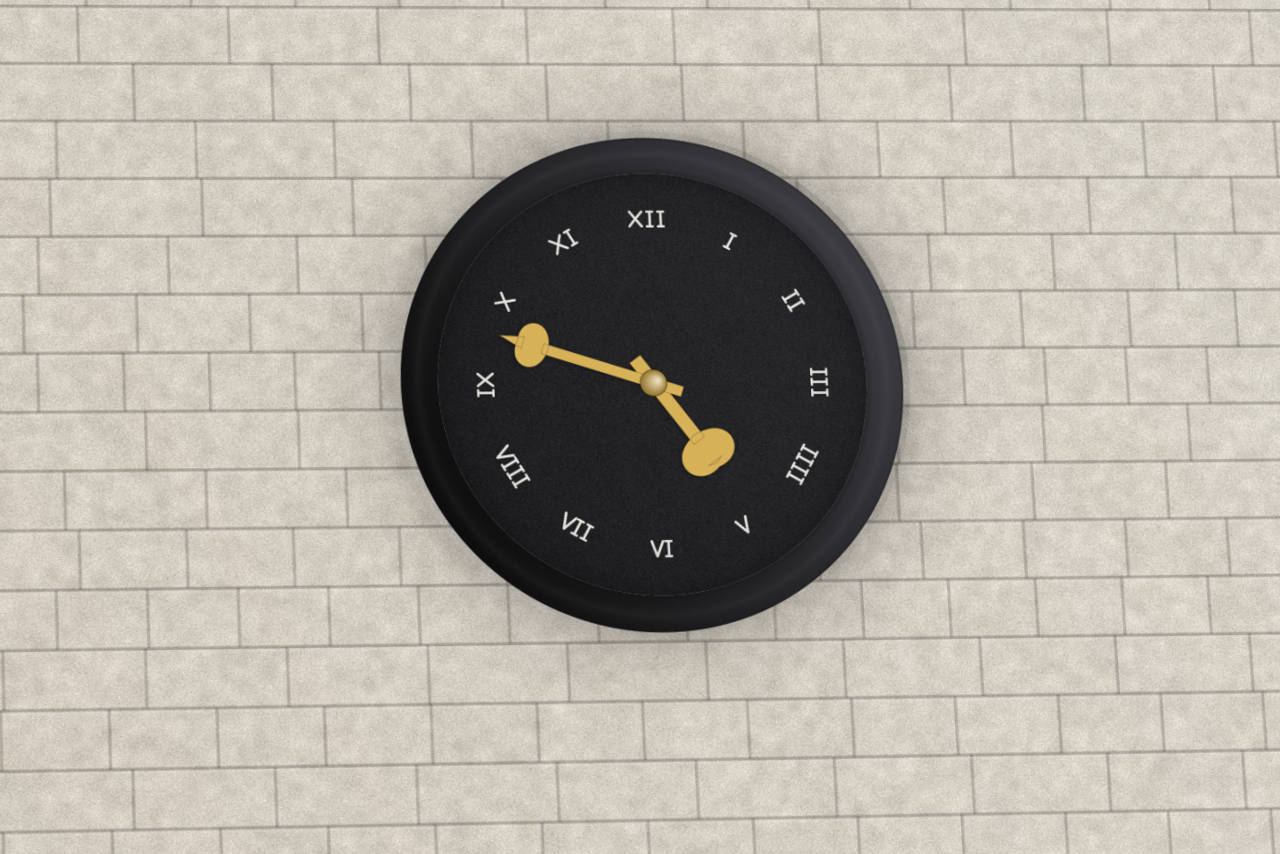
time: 4:48
